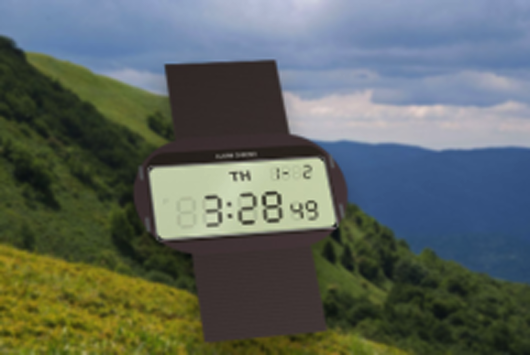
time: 3:28:49
